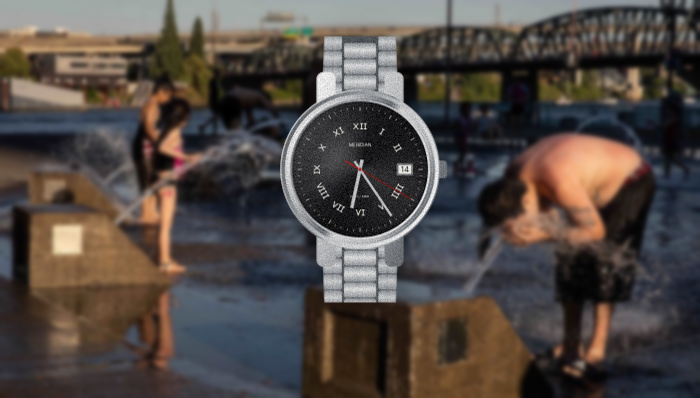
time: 6:24:20
